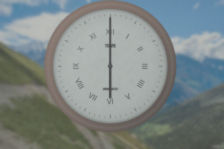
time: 6:00
